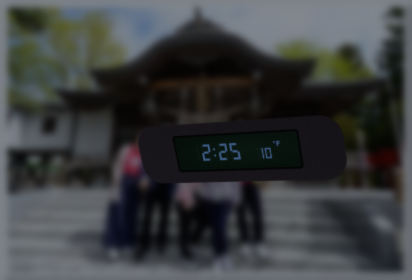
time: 2:25
